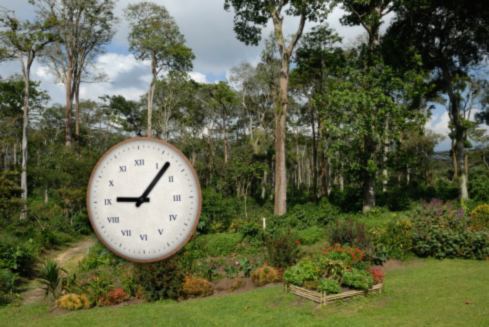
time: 9:07
